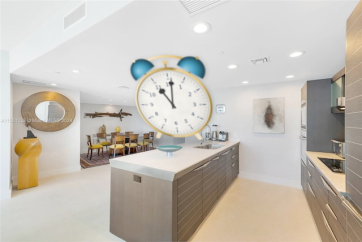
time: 11:01
